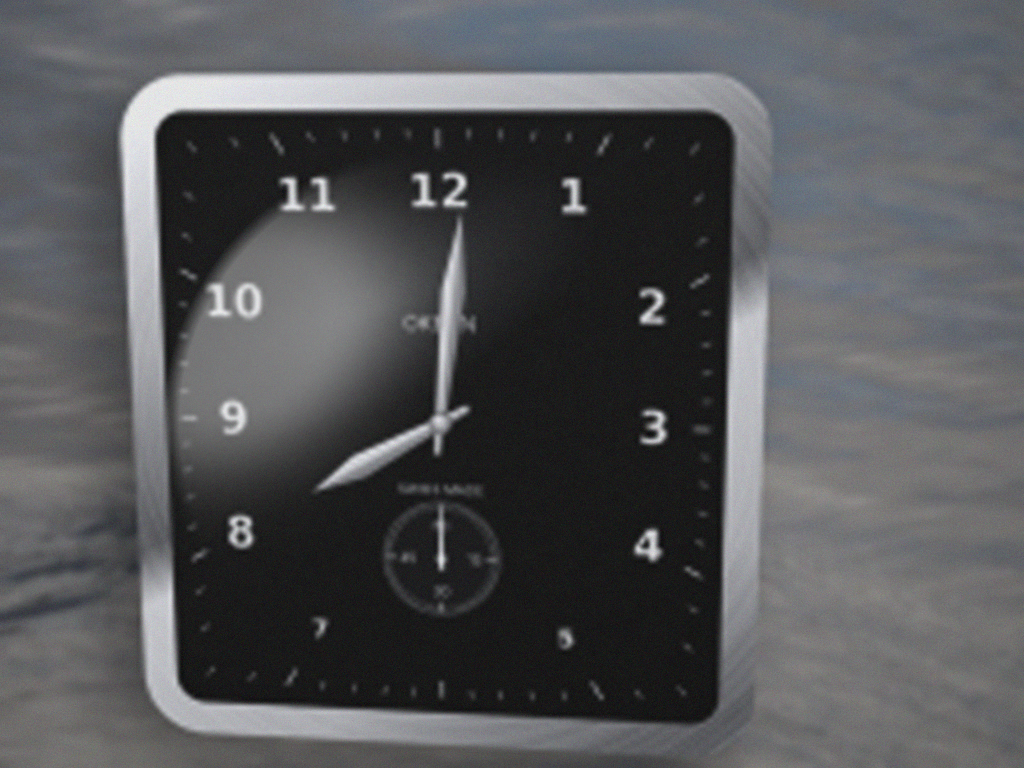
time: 8:01
